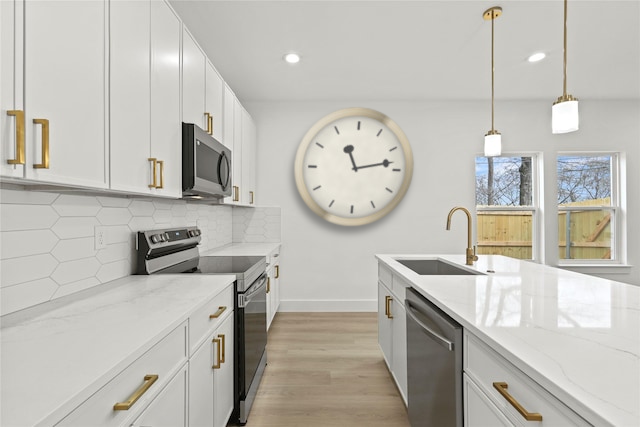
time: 11:13
